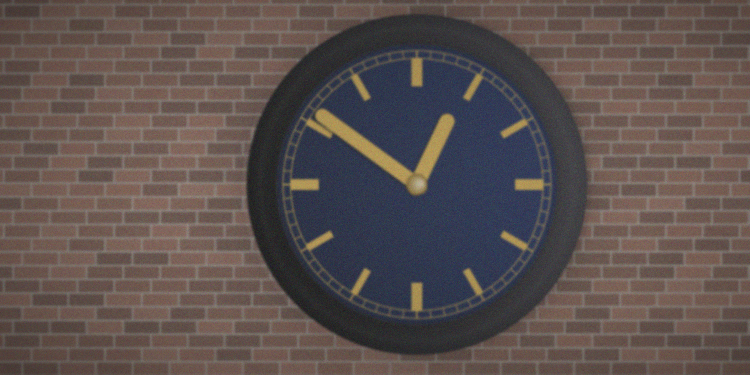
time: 12:51
